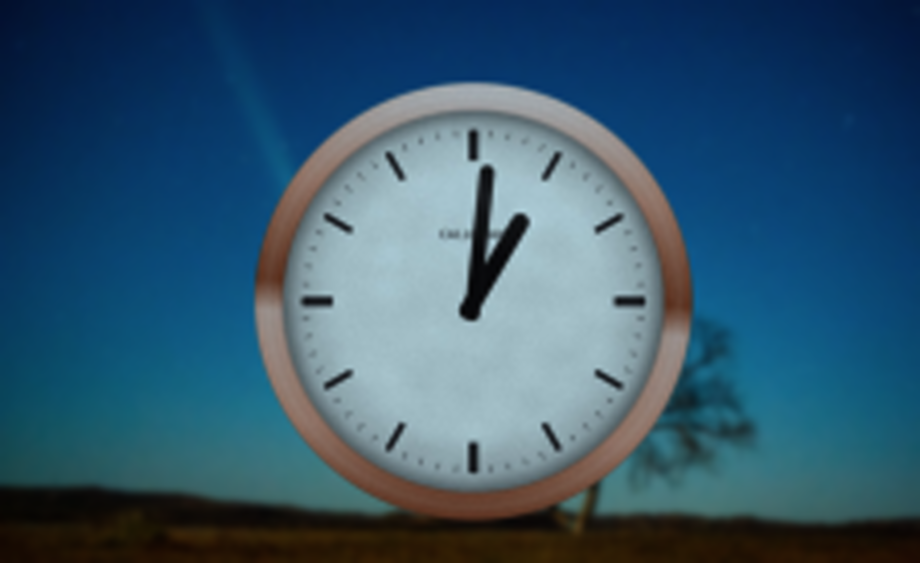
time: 1:01
